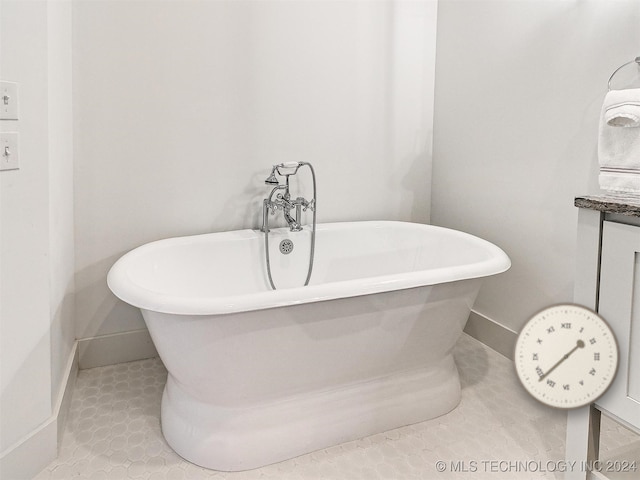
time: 1:38
